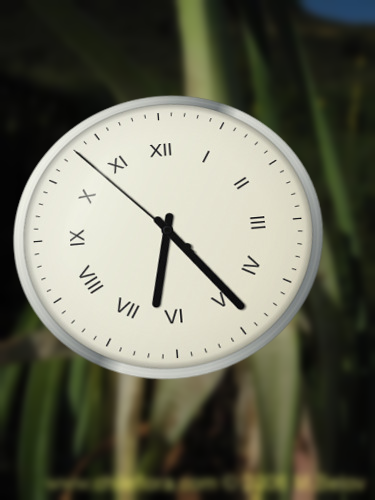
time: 6:23:53
